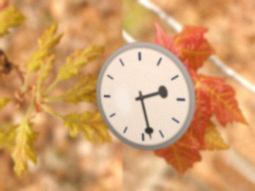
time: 2:28
